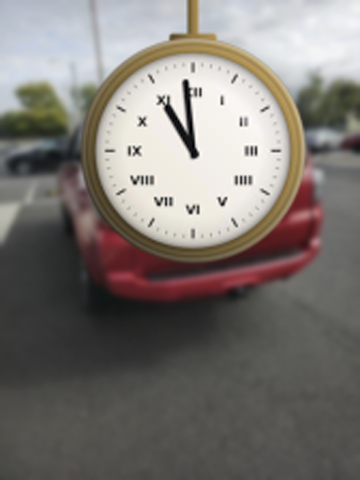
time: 10:59
